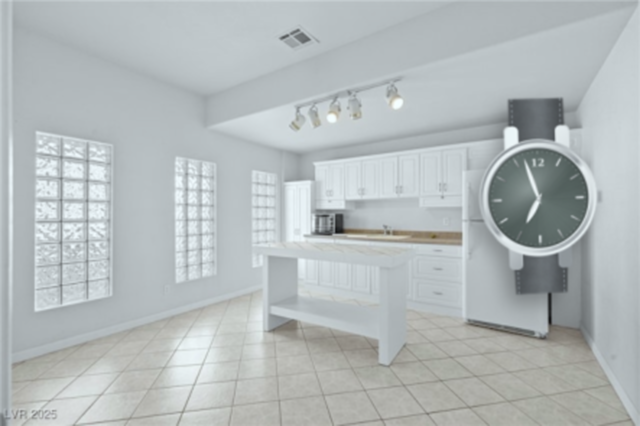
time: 6:57
